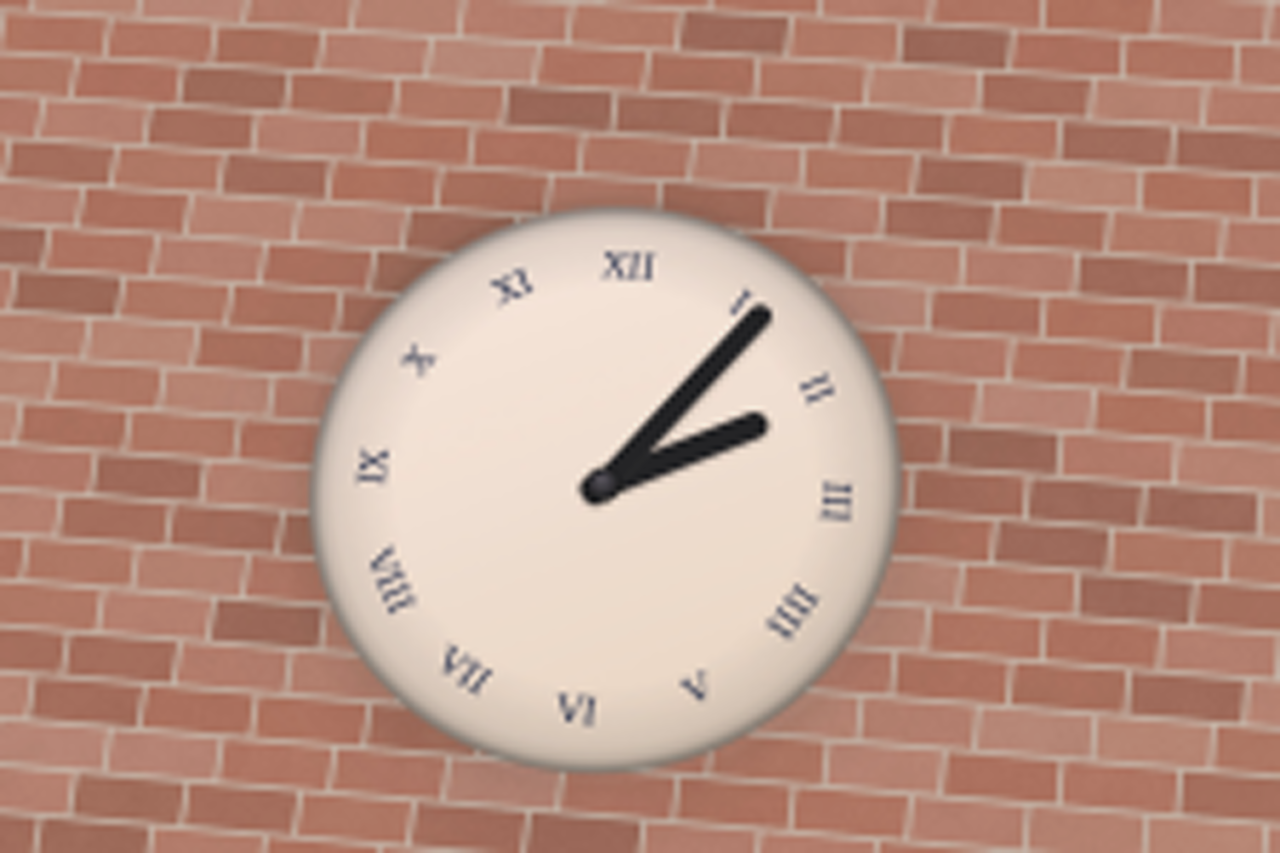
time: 2:06
